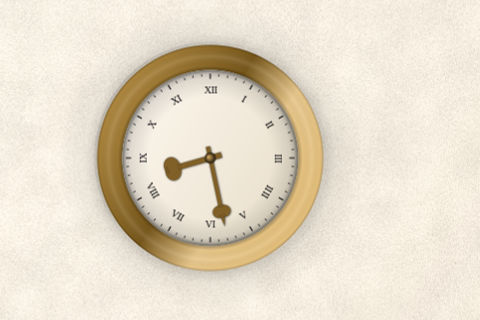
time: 8:28
